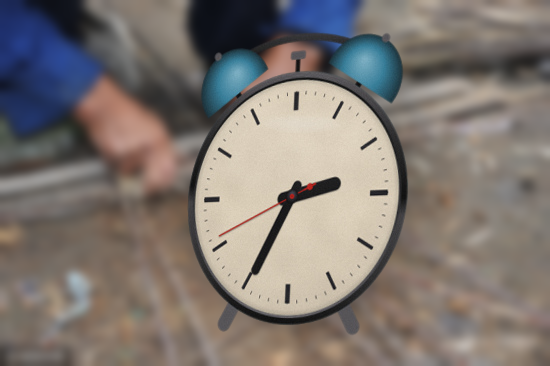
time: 2:34:41
